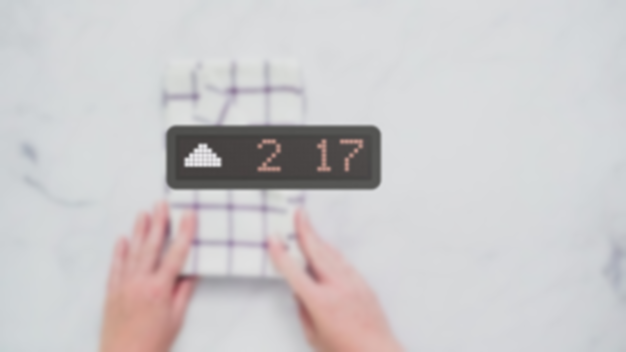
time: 2:17
